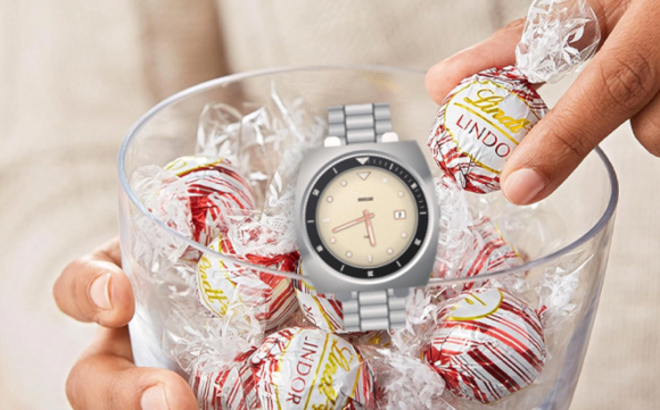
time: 5:42
